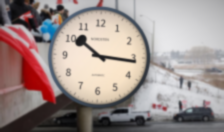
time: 10:16
